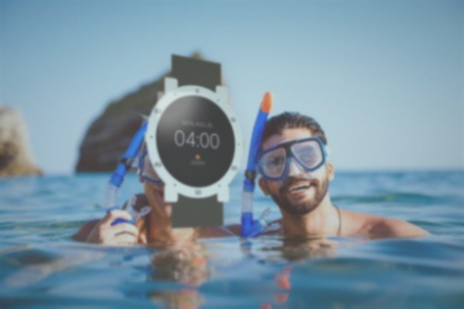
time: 4:00
